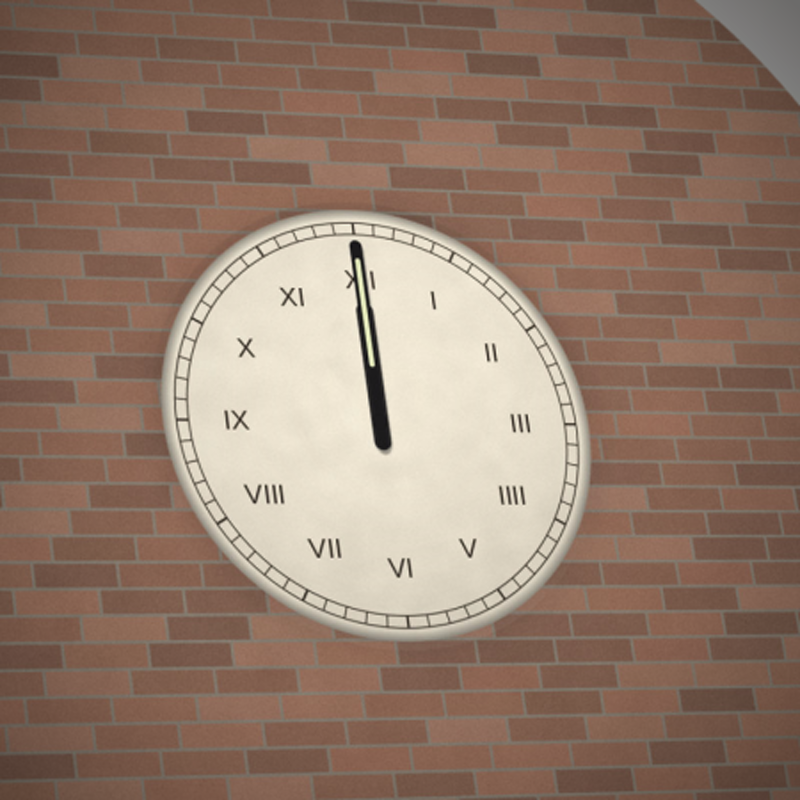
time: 12:00
